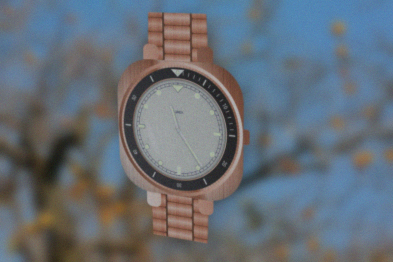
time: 11:24
